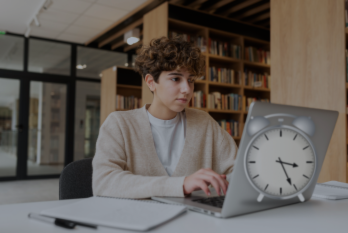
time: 3:26
